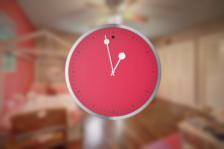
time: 12:58
